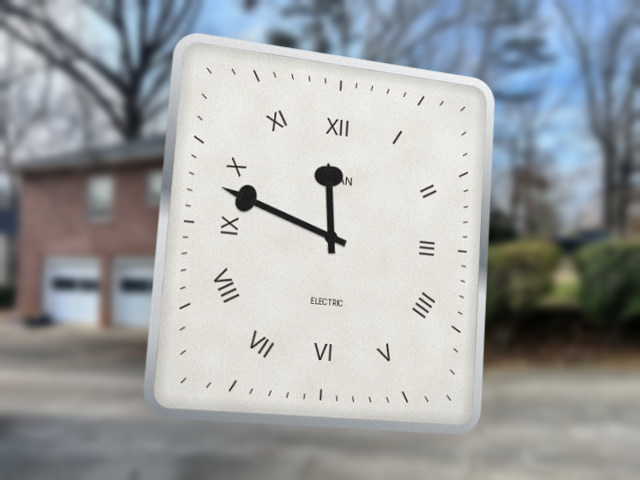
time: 11:48
